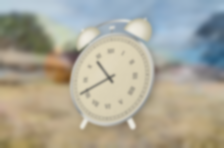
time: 10:41
